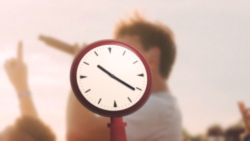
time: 10:21
